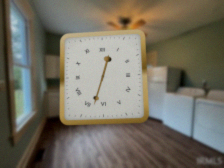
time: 12:33
